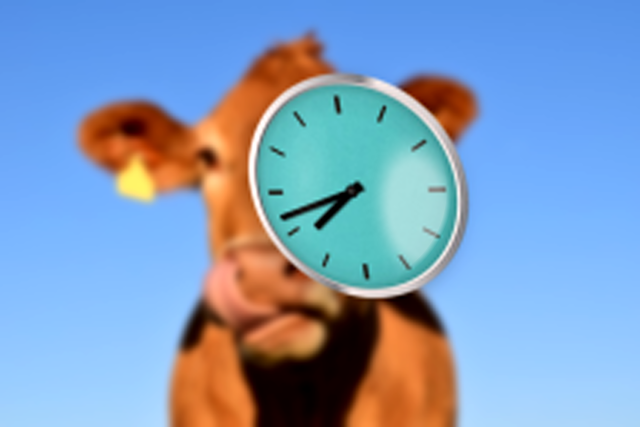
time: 7:42
